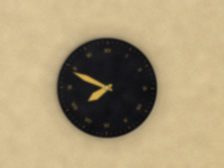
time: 7:49
